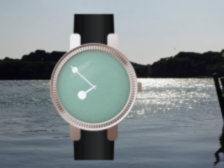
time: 7:52
